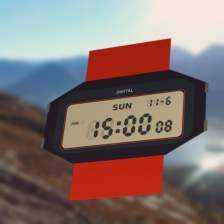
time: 15:00:08
